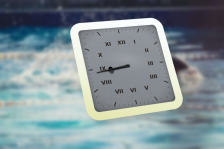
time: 8:44
